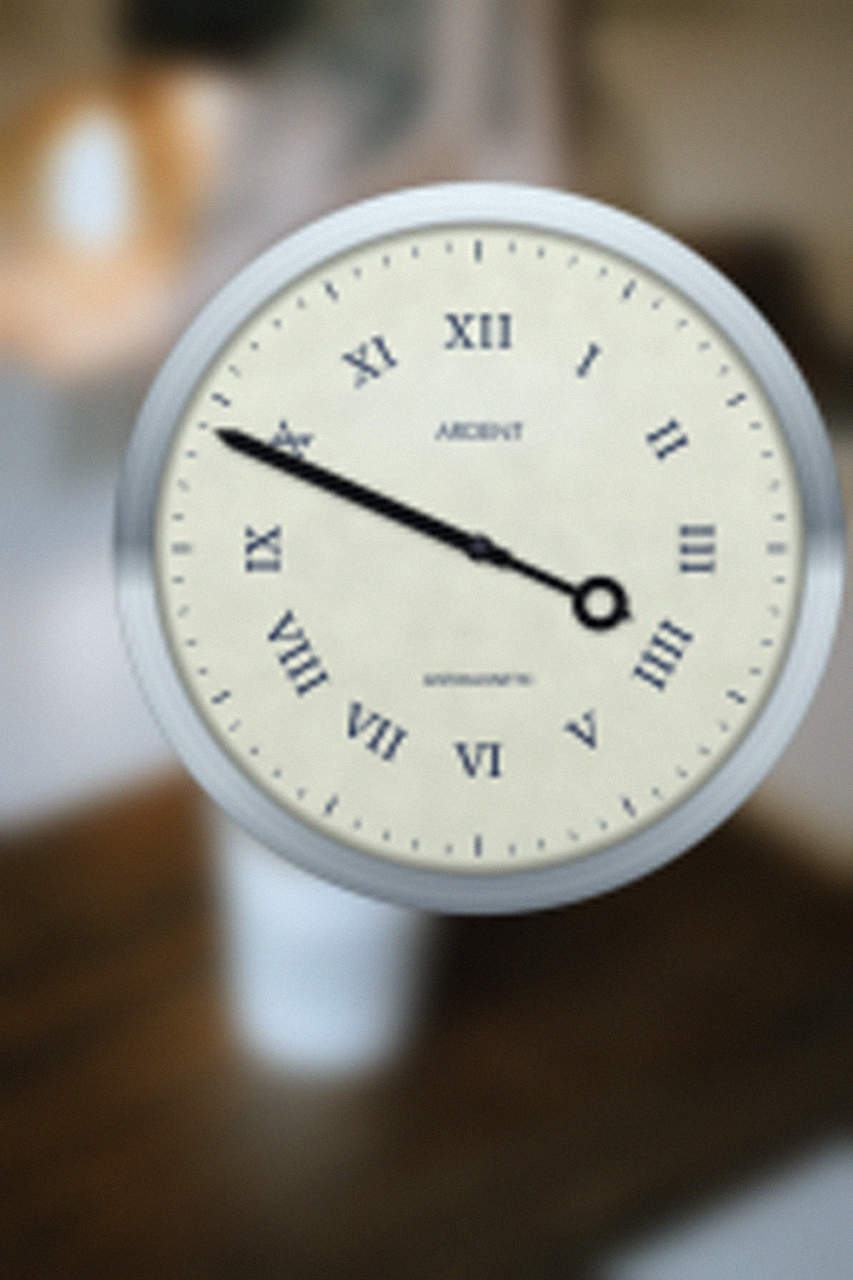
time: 3:49
